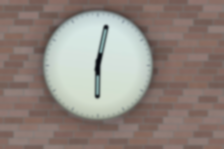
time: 6:02
